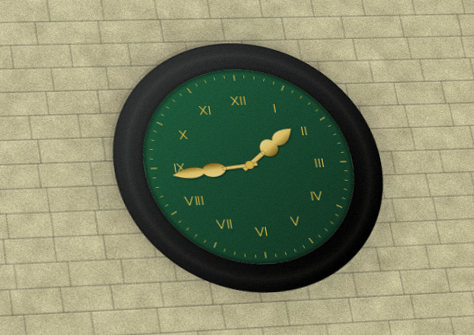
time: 1:44
